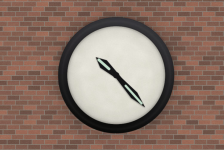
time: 10:23
